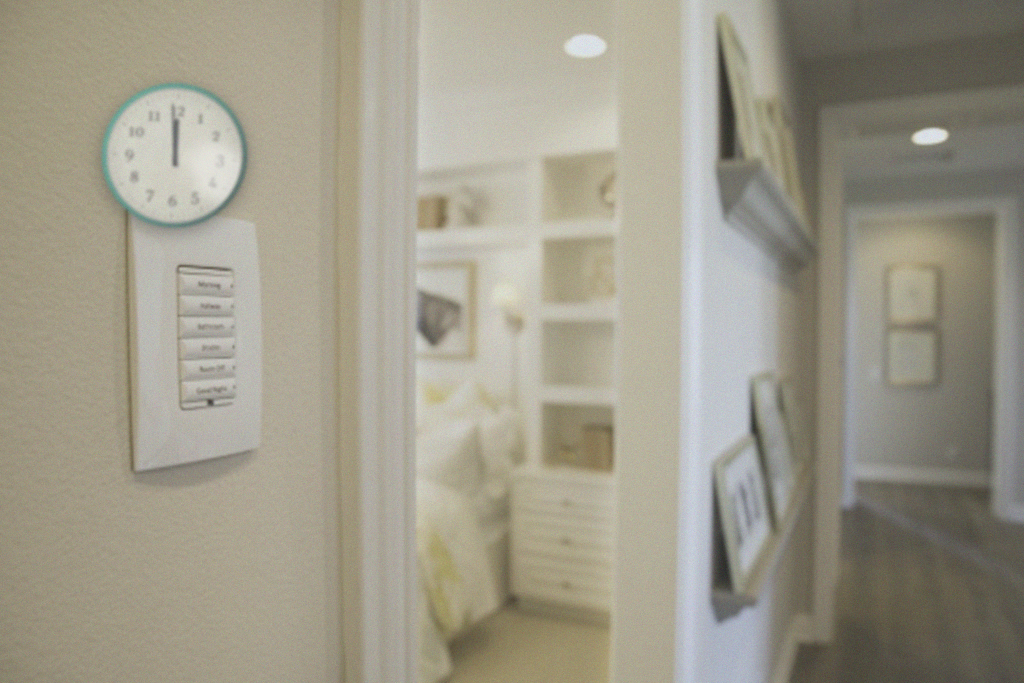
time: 11:59
